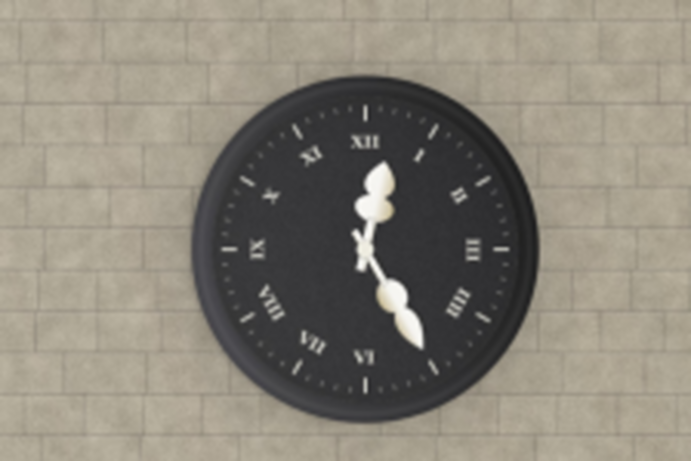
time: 12:25
